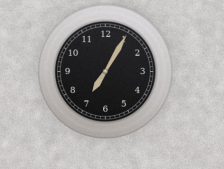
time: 7:05
